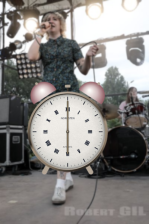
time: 6:00
